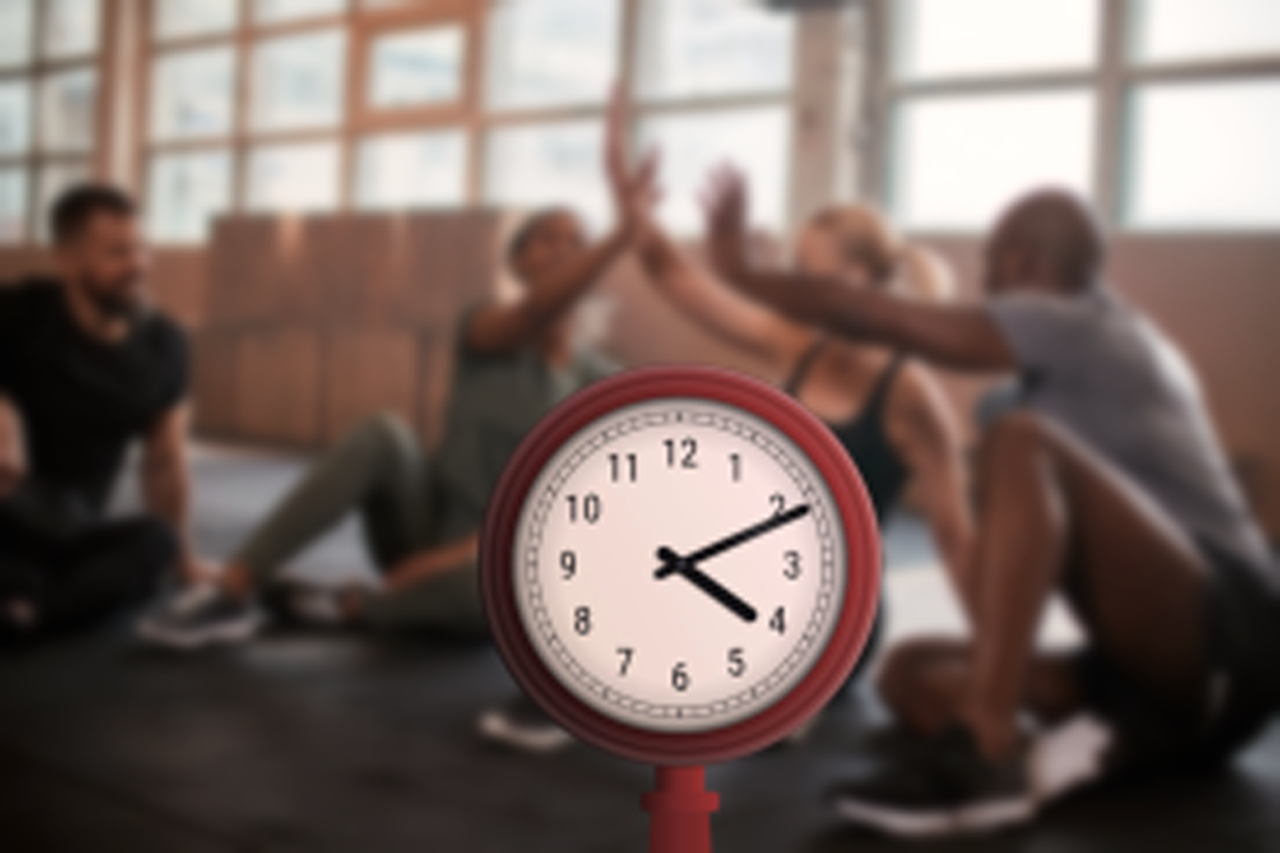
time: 4:11
